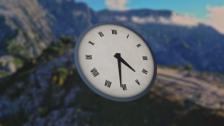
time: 4:31
